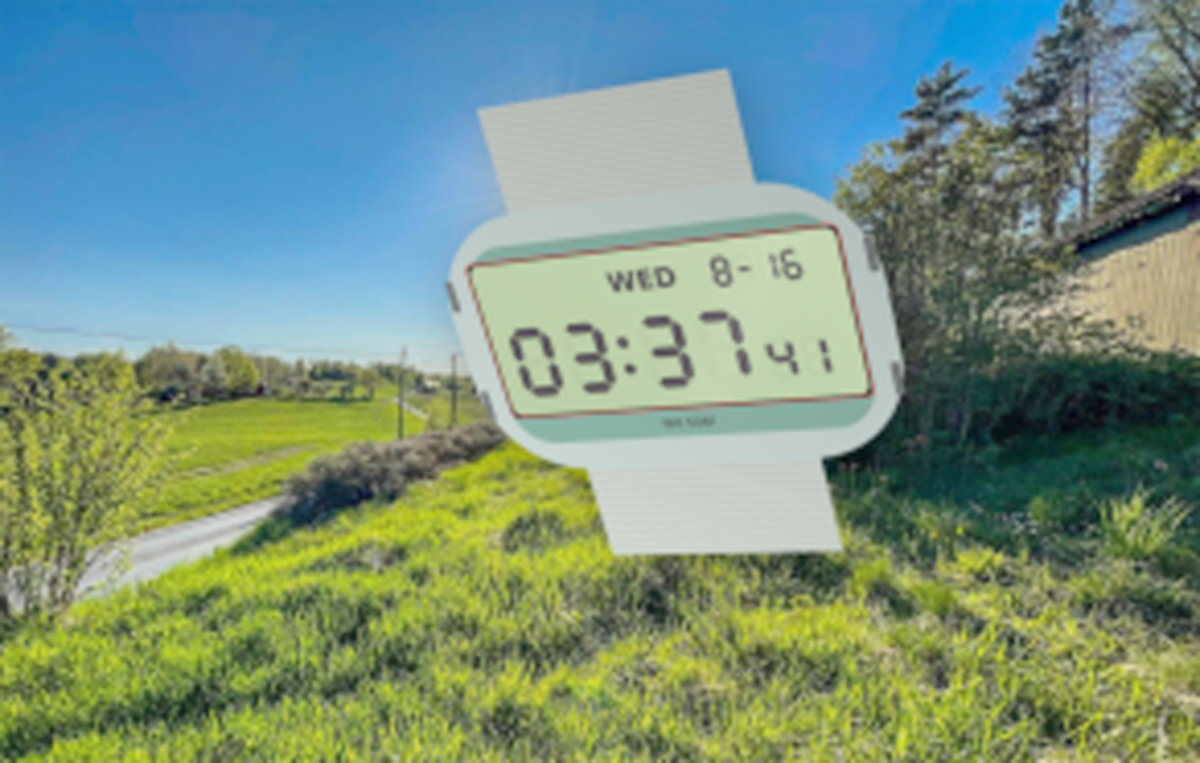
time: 3:37:41
